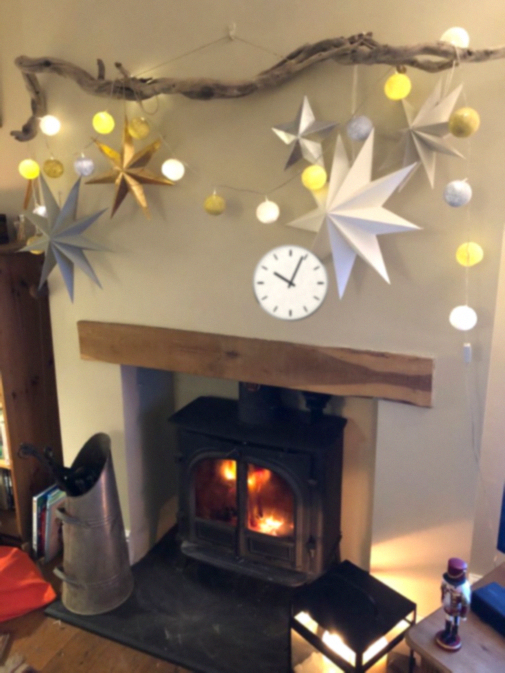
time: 10:04
